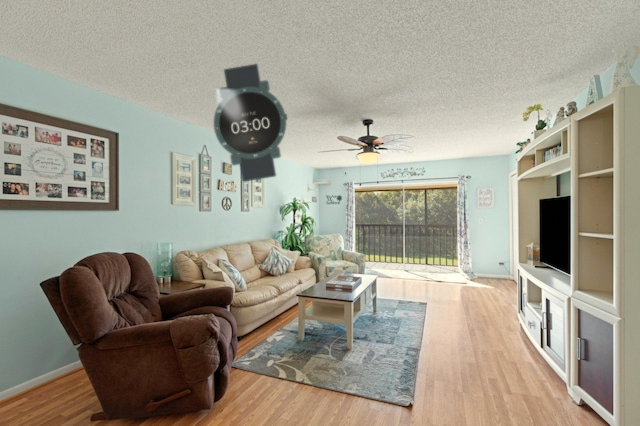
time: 3:00
